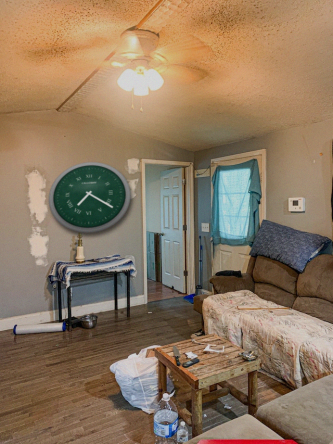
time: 7:21
